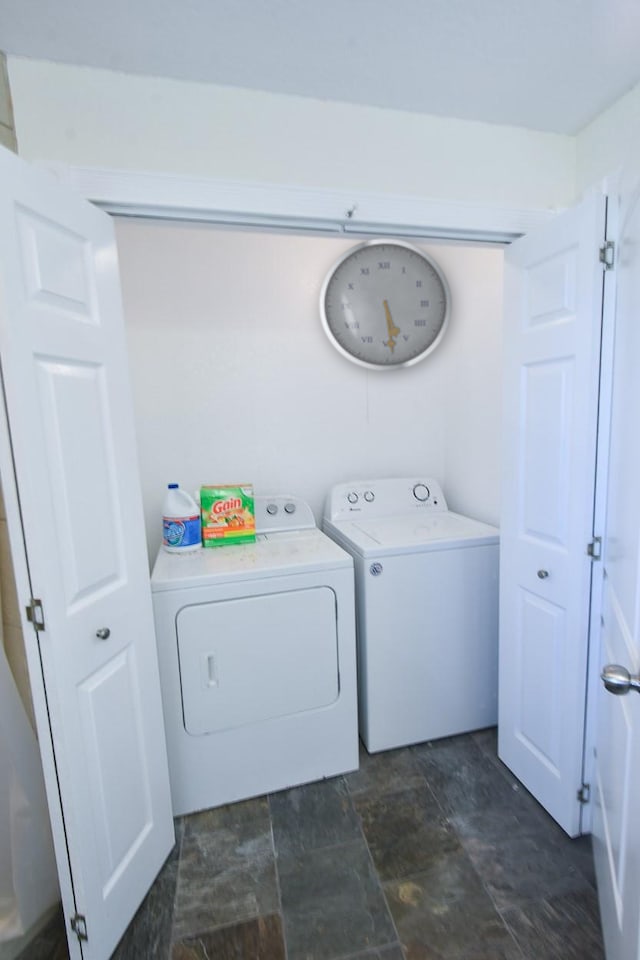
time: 5:29
